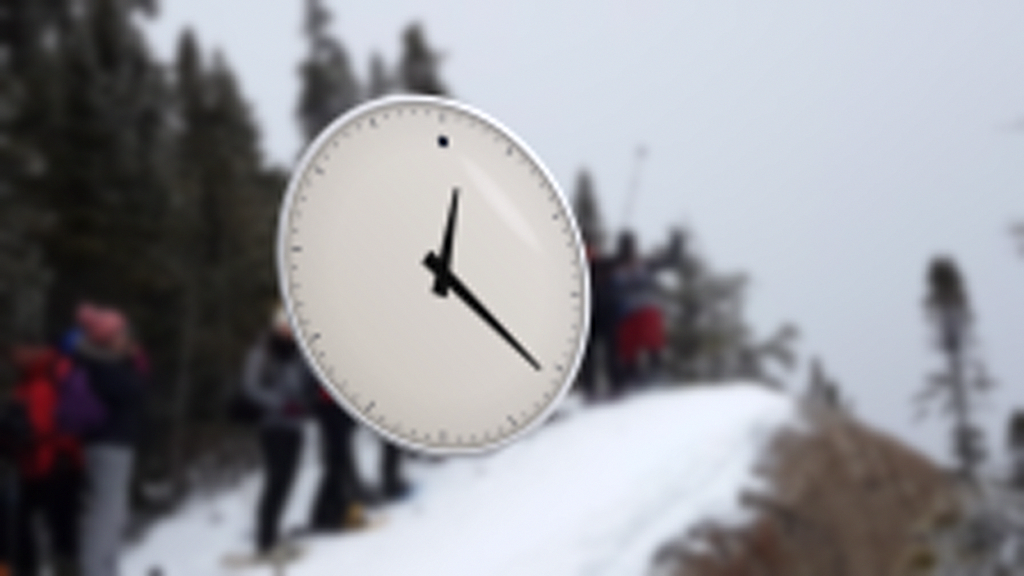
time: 12:21
